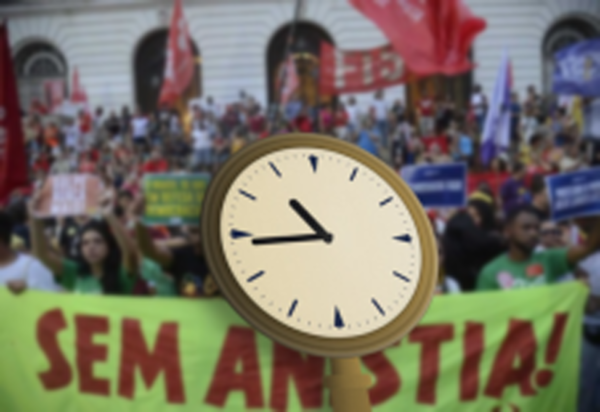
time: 10:44
